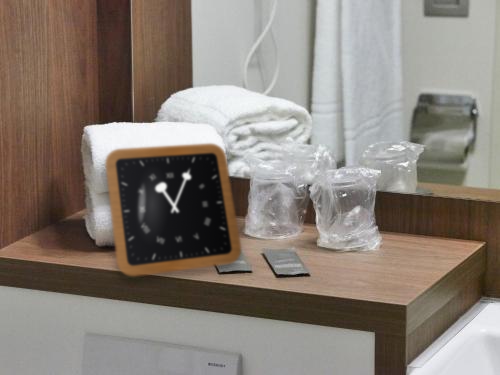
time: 11:05
